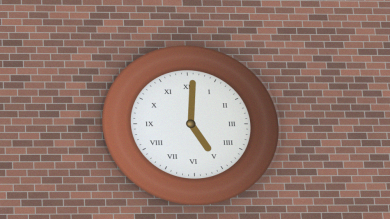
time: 5:01
